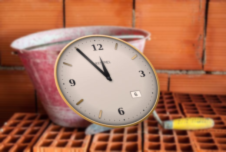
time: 11:55
